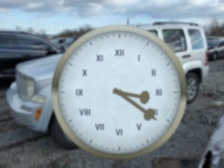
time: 3:21
